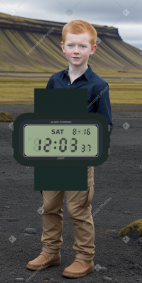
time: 12:03:37
